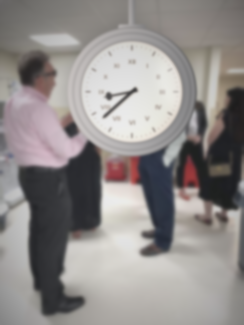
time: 8:38
